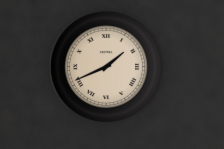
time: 1:41
